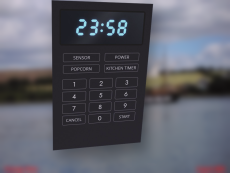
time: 23:58
